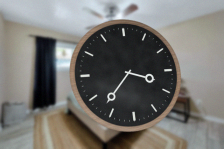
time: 3:37
